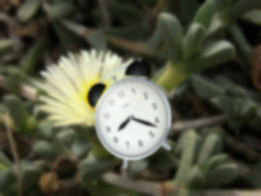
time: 8:22
